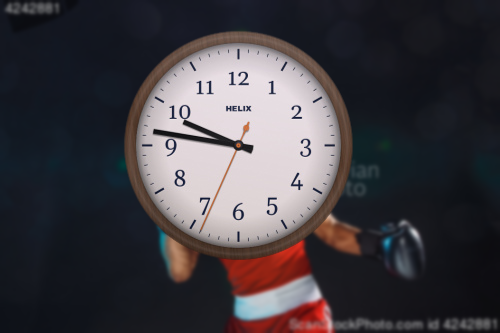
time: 9:46:34
